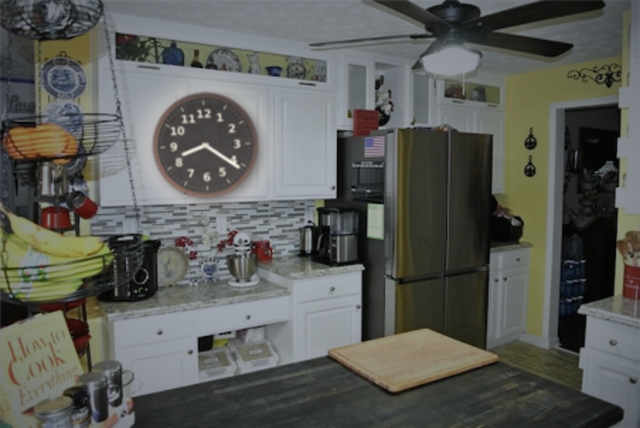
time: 8:21
